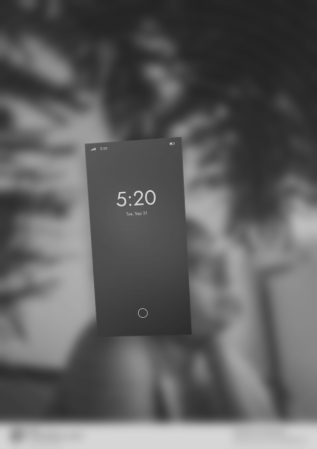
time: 5:20
